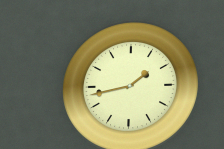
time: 1:43
